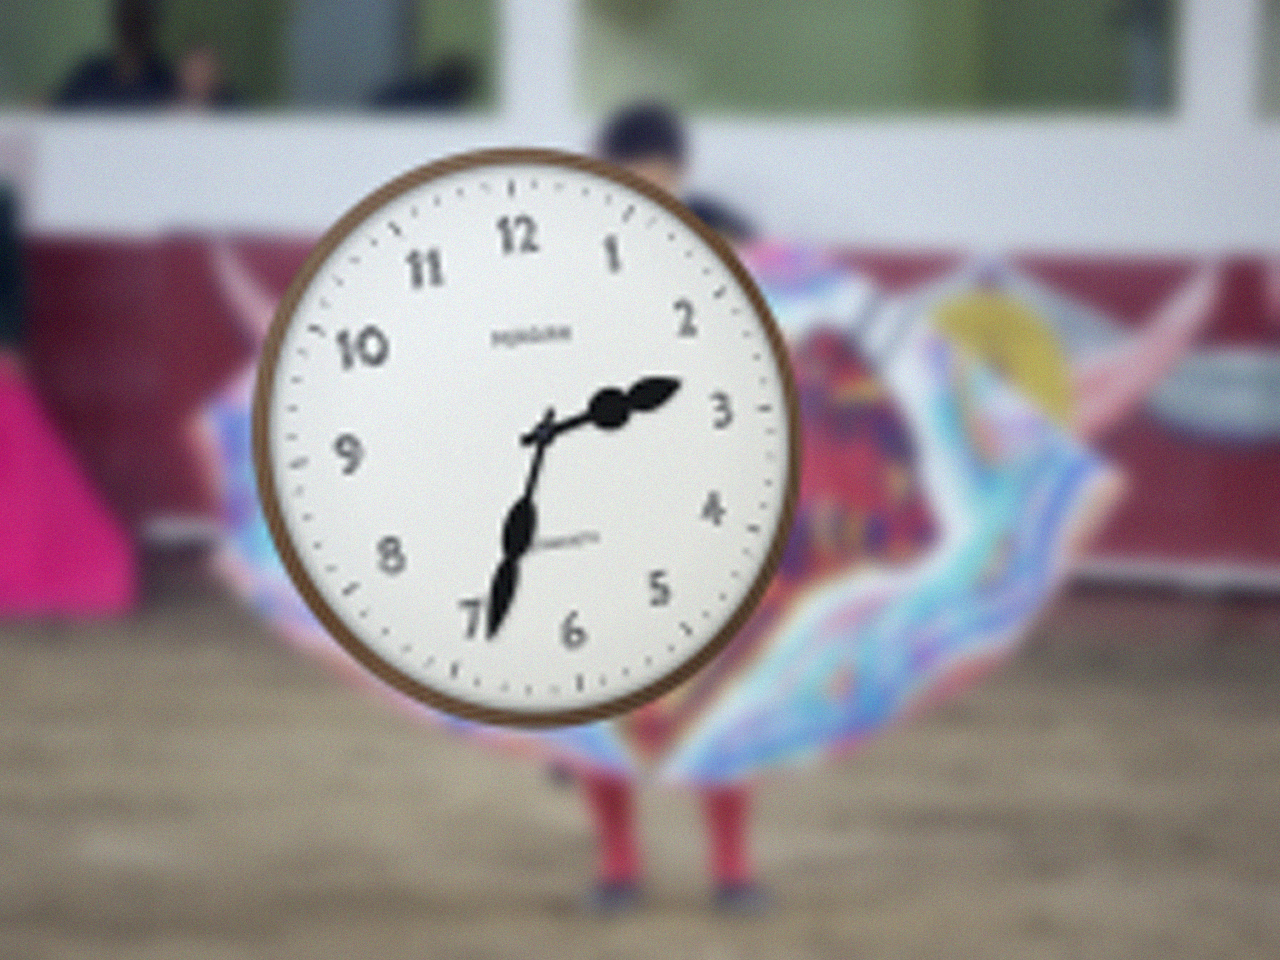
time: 2:34
